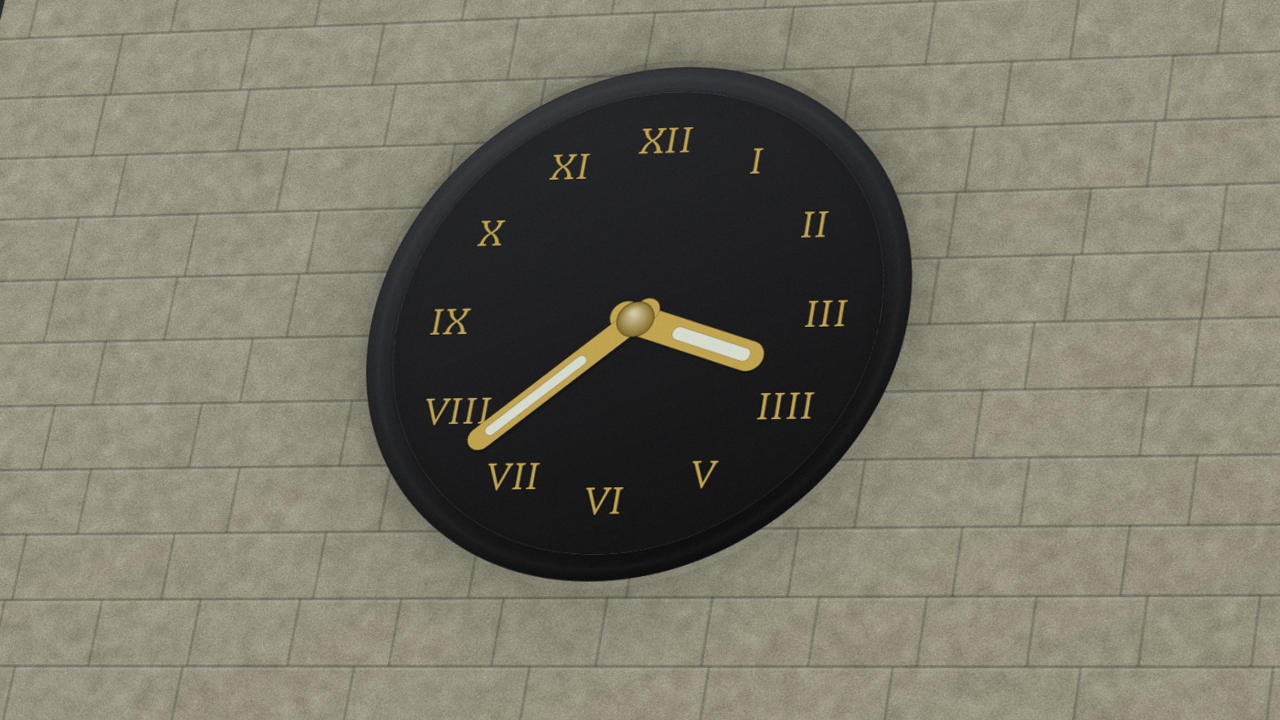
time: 3:38
